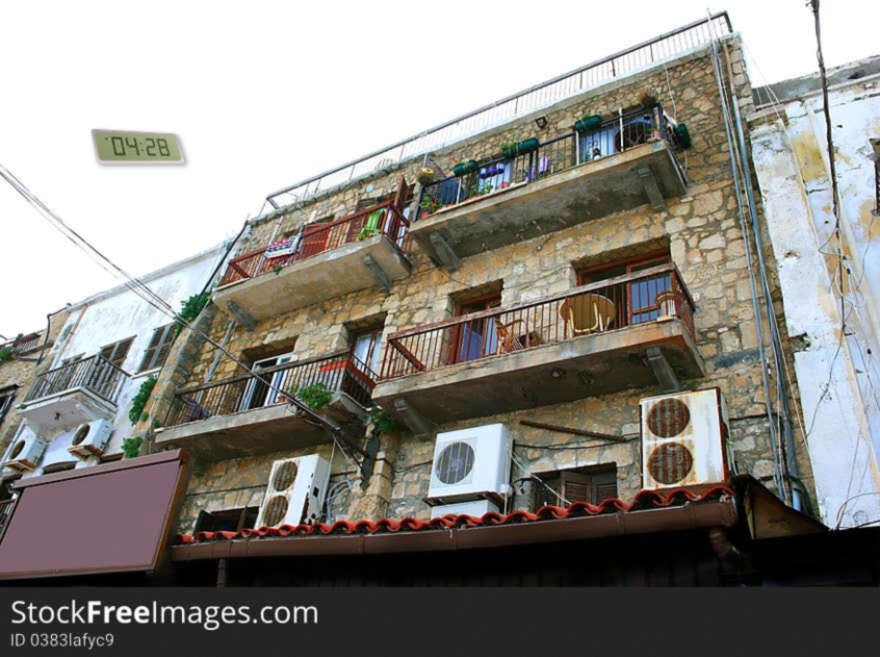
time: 4:28
